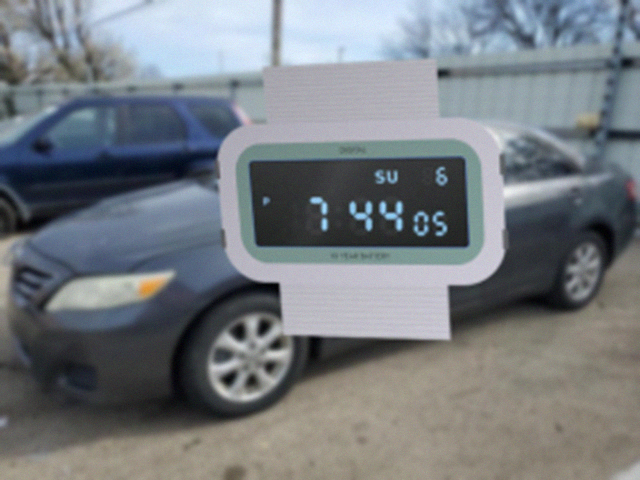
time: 7:44:05
